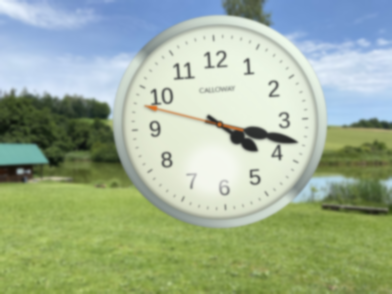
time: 4:17:48
